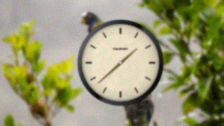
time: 1:38
